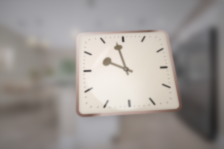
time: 9:58
